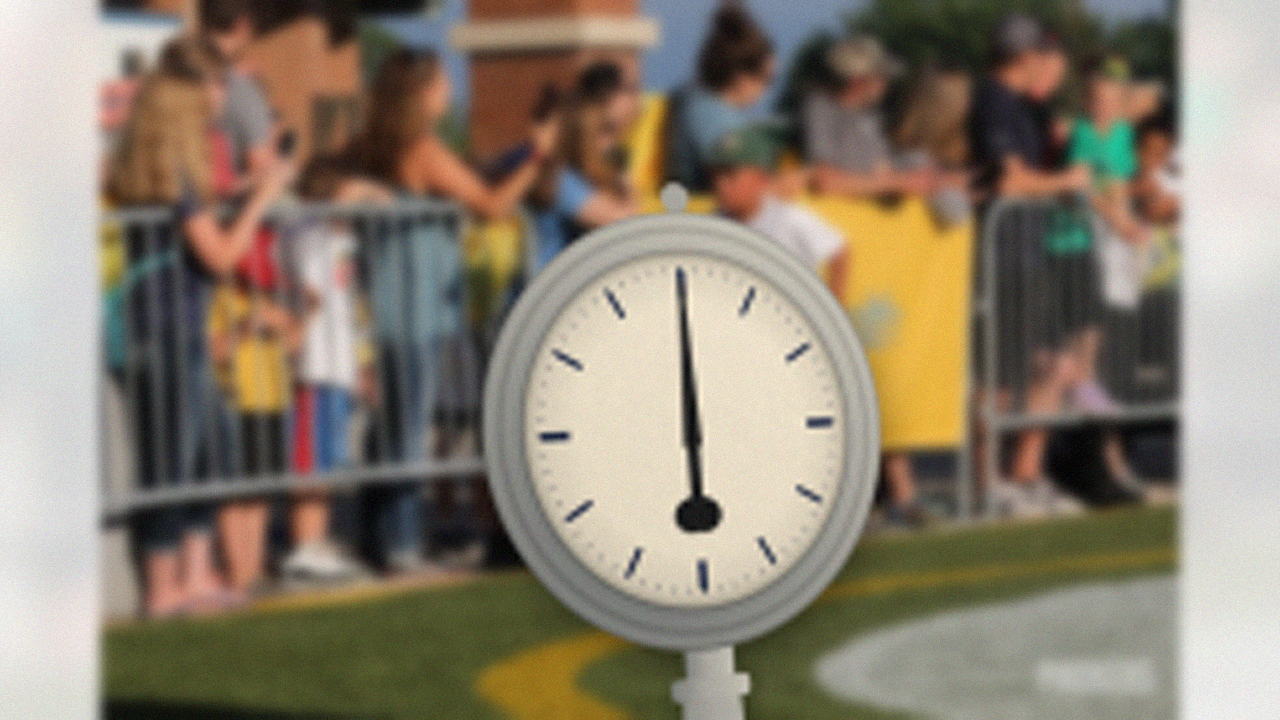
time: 6:00
